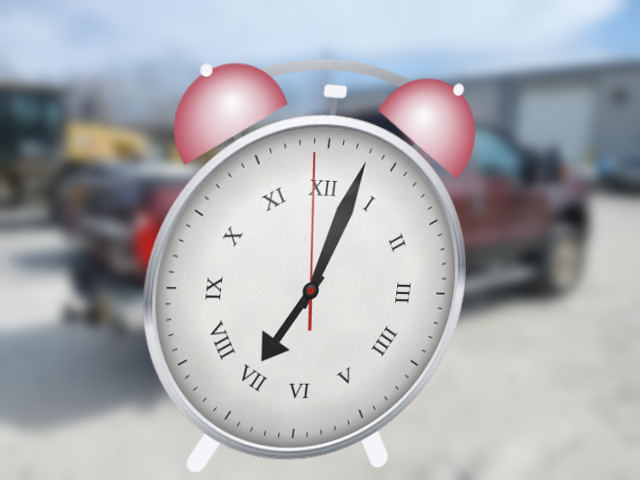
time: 7:02:59
